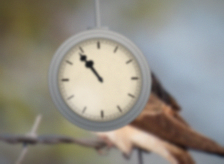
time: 10:54
